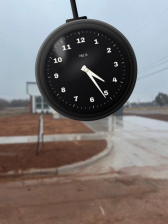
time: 4:26
